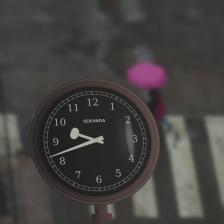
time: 9:42
